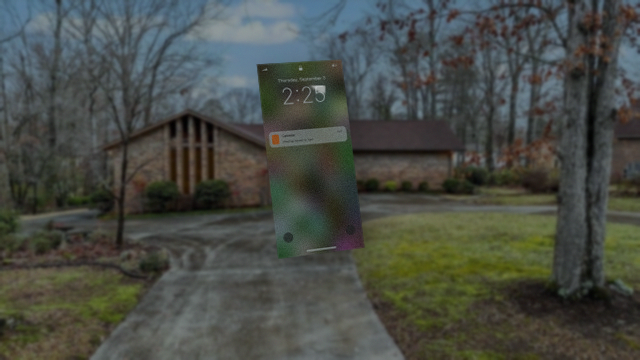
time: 2:25
